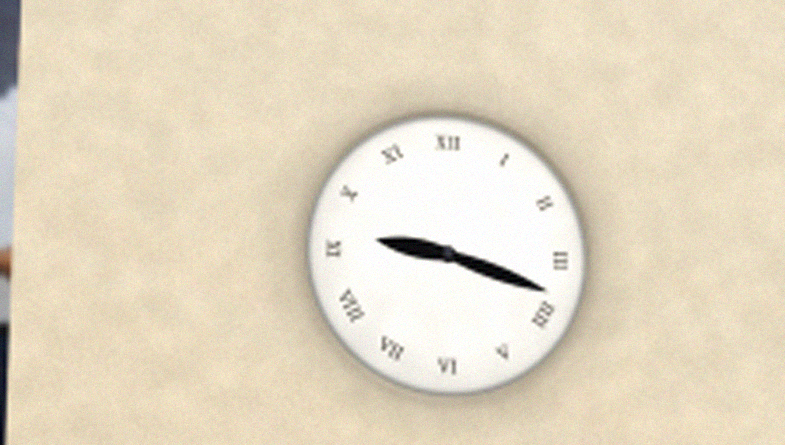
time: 9:18
